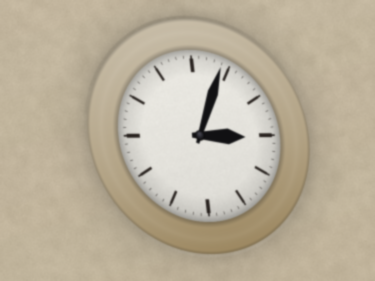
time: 3:04
